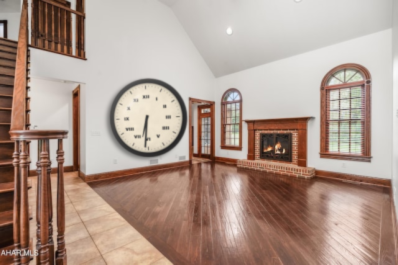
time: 6:31
